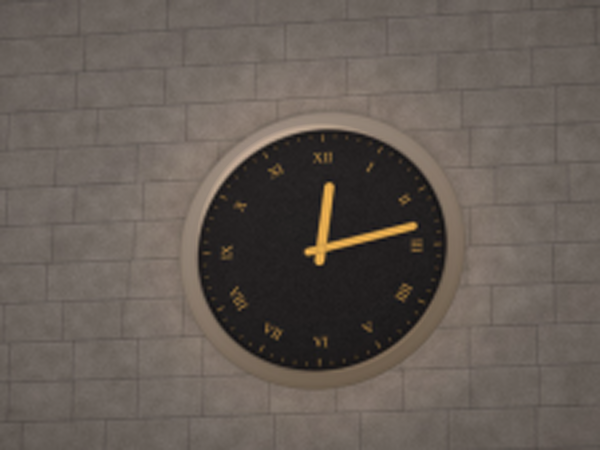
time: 12:13
